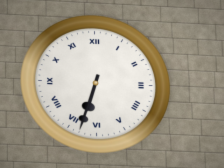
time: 6:33
